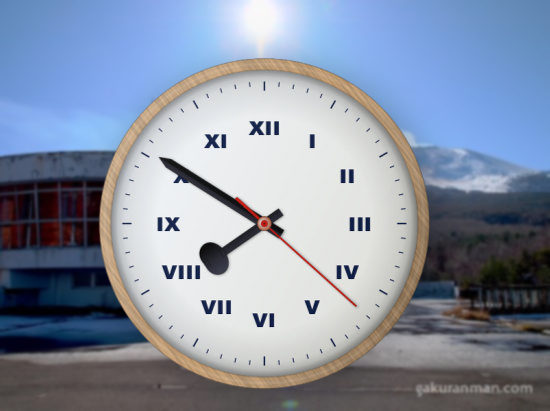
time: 7:50:22
